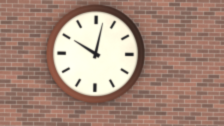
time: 10:02
